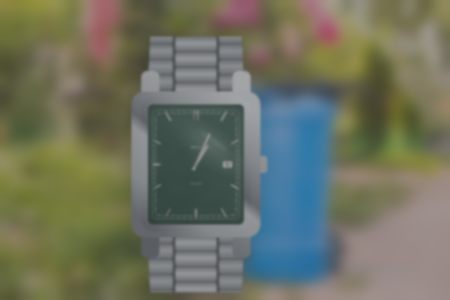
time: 1:04
